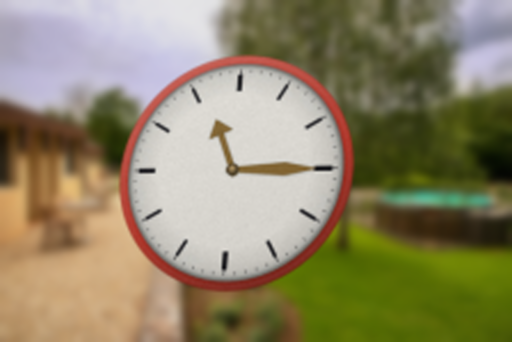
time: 11:15
